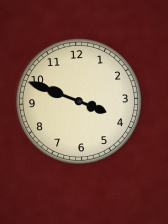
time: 3:49
